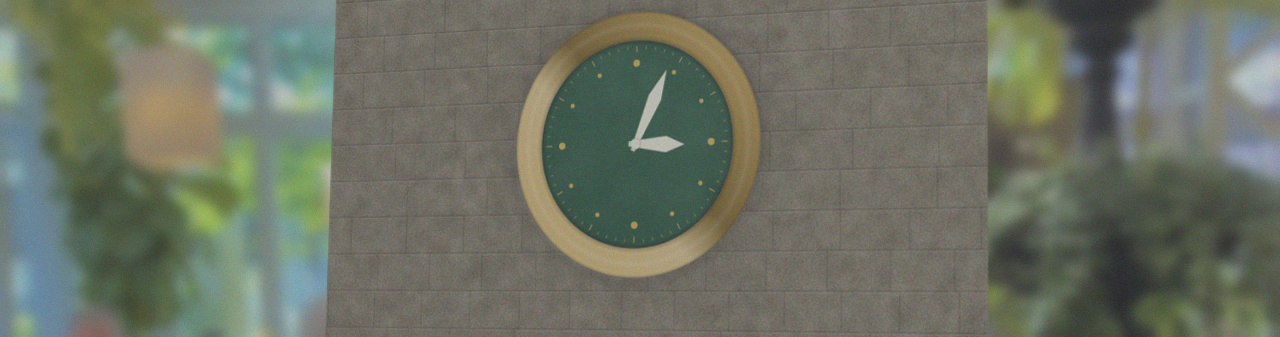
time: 3:04
